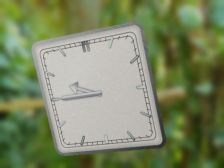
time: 9:45
